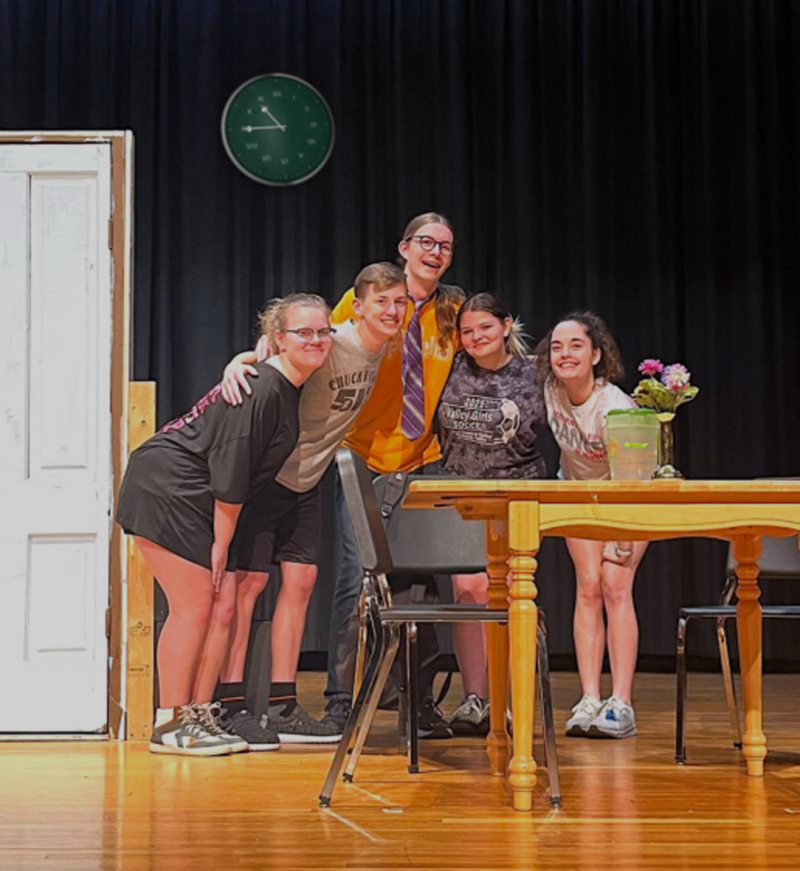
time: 10:45
